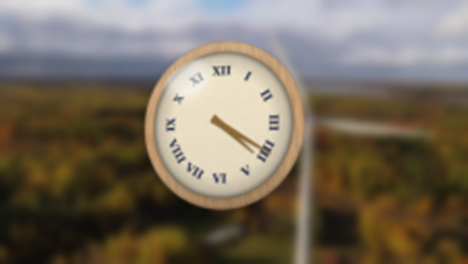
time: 4:20
